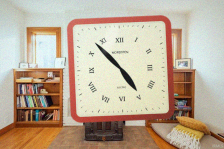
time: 4:53
